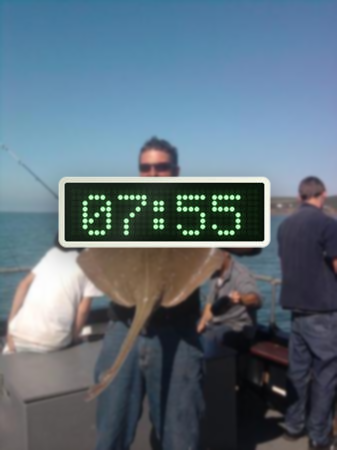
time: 7:55
